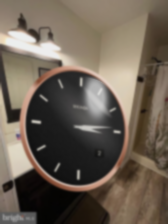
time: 3:14
